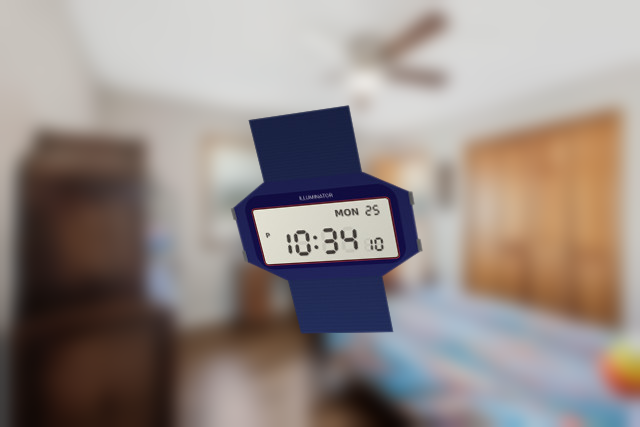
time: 10:34:10
